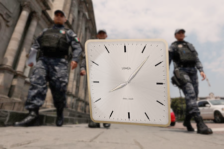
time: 8:07
